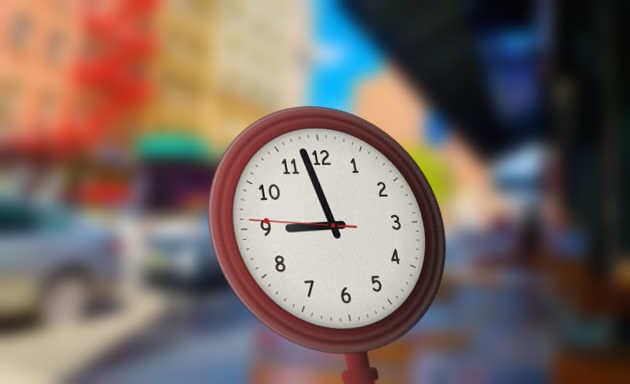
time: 8:57:46
